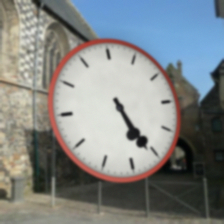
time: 5:26
